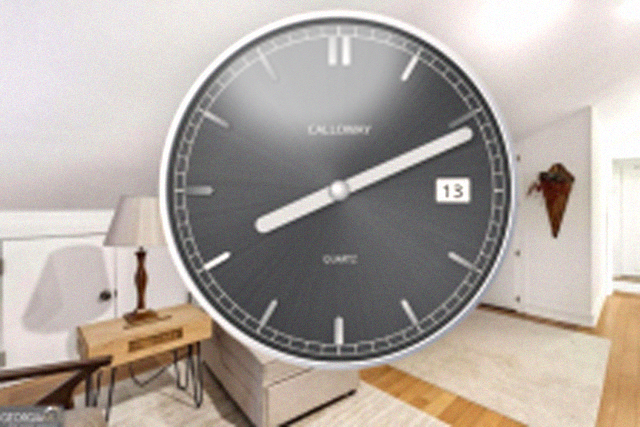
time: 8:11
